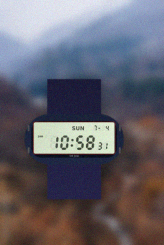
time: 10:58:31
